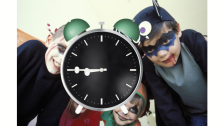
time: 8:45
